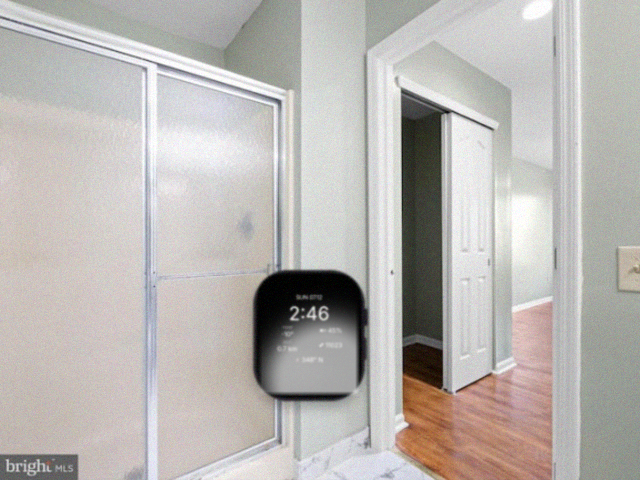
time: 2:46
